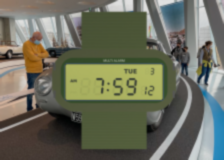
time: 7:59:12
